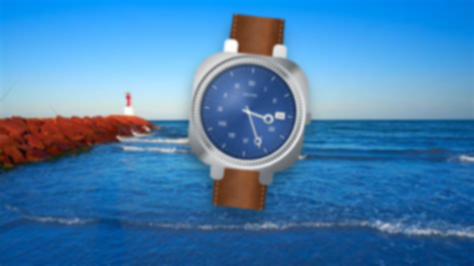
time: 3:26
